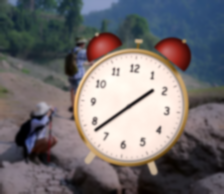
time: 1:38
